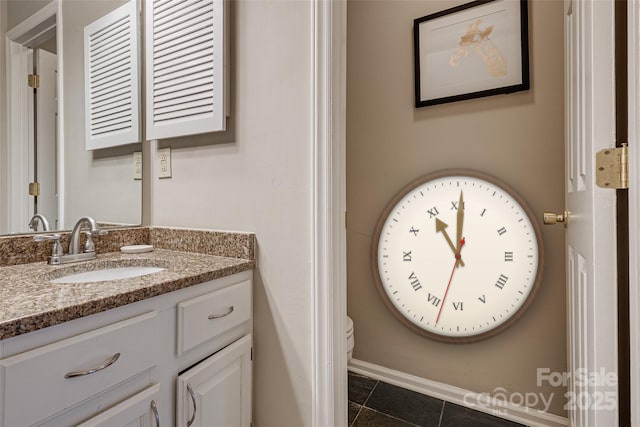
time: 11:00:33
